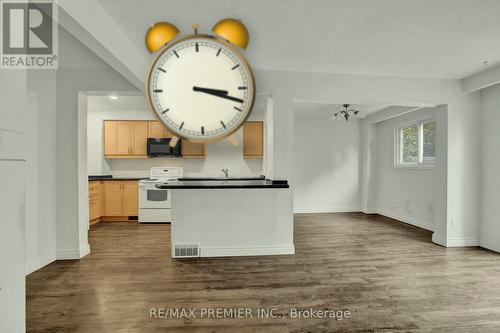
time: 3:18
